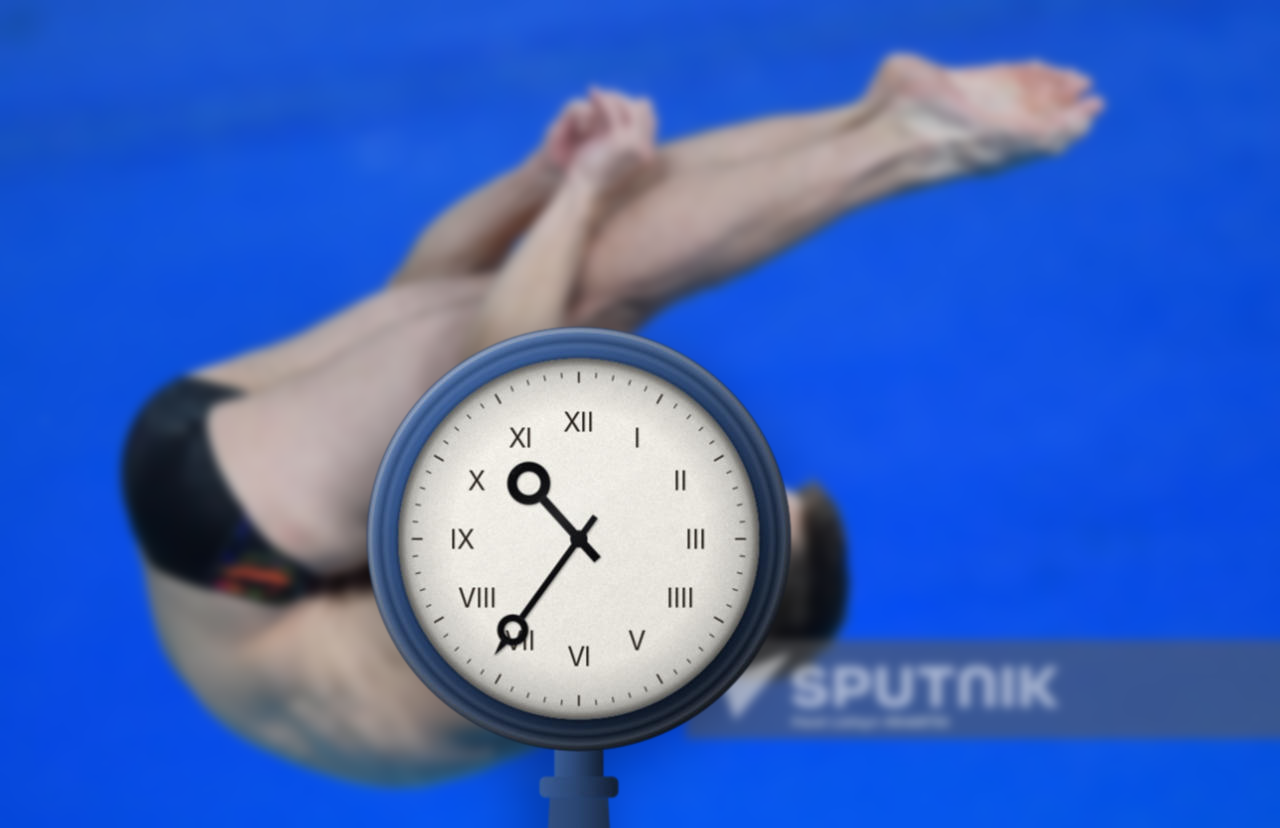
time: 10:36
